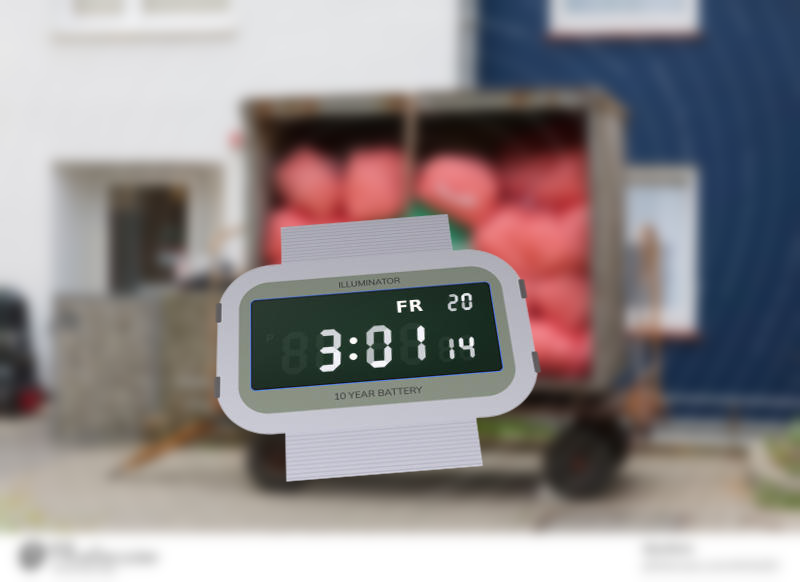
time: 3:01:14
